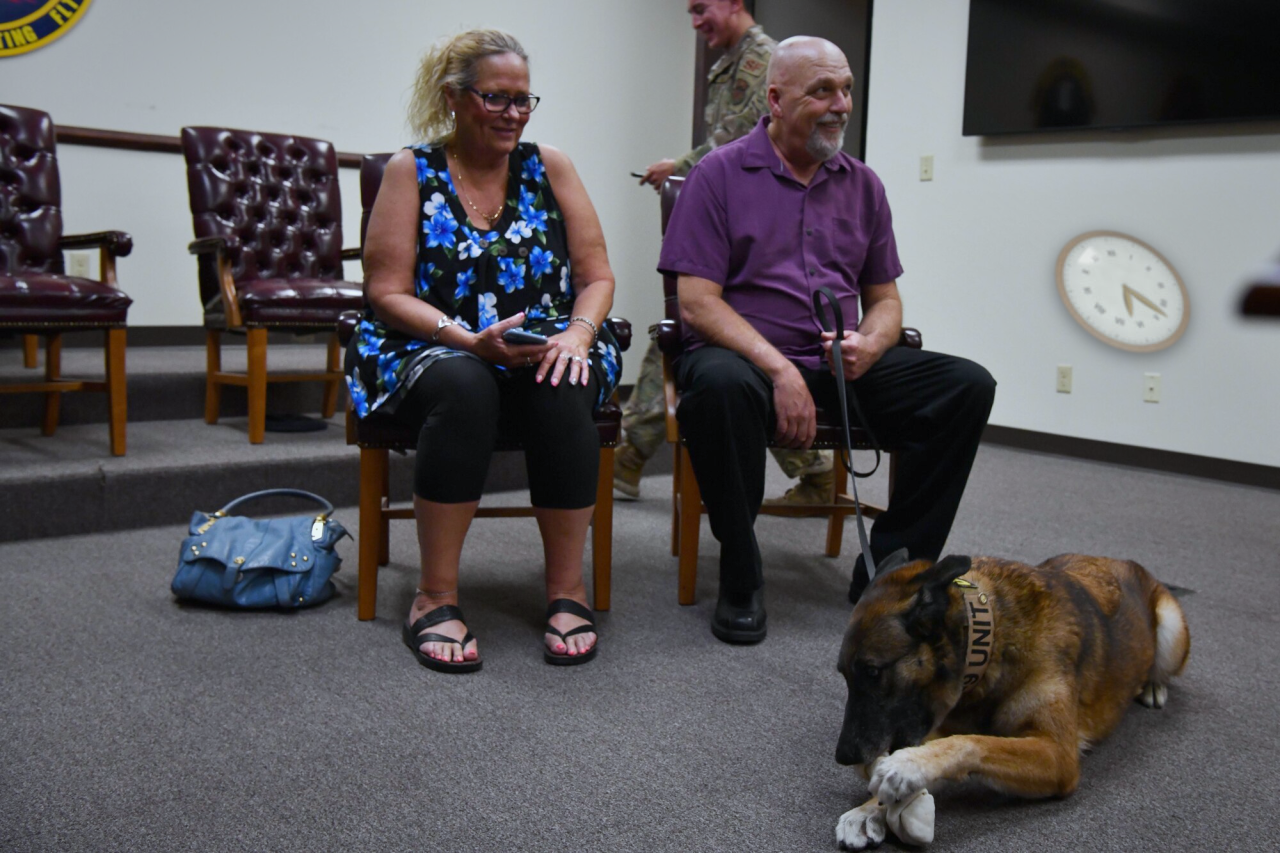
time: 6:23
